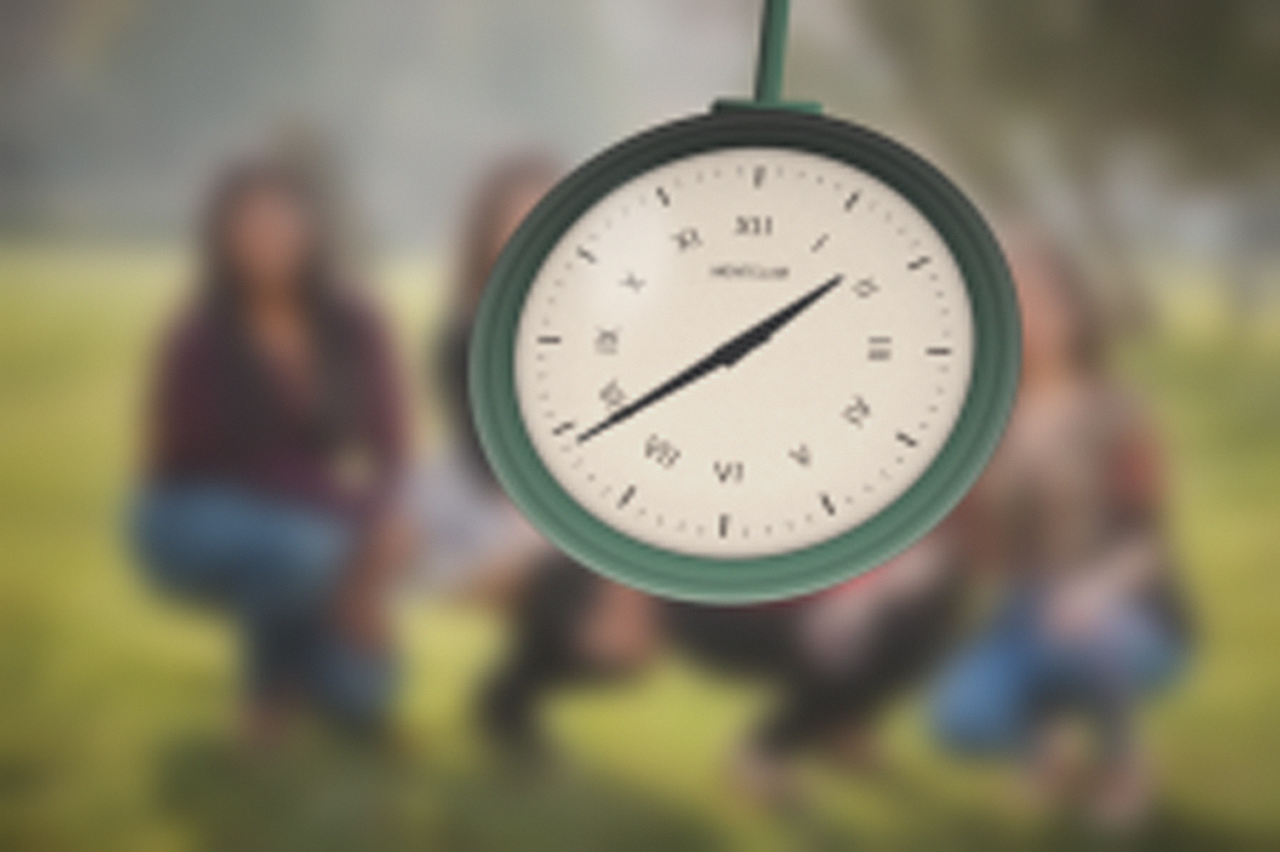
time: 1:39
